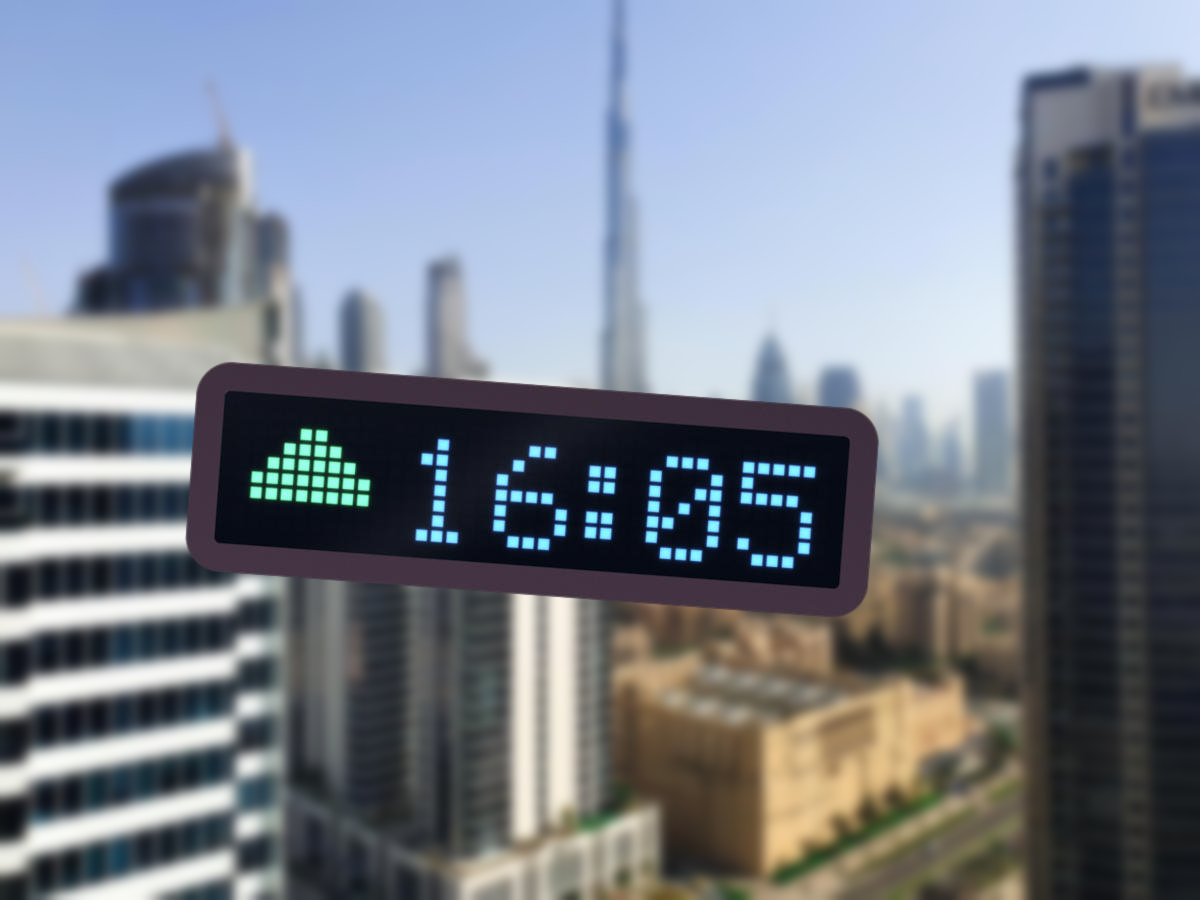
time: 16:05
